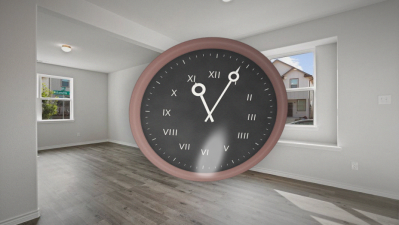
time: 11:04
